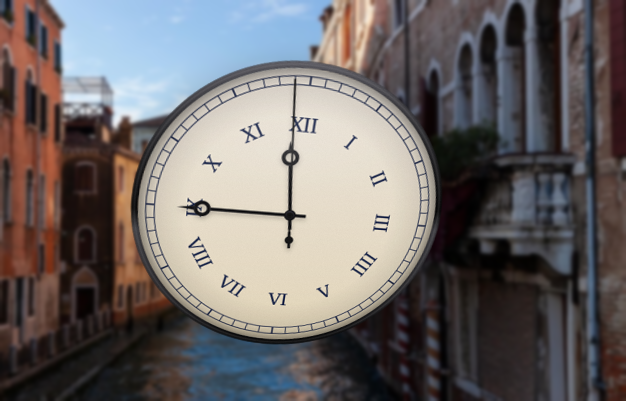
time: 11:44:59
